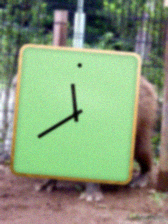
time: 11:39
